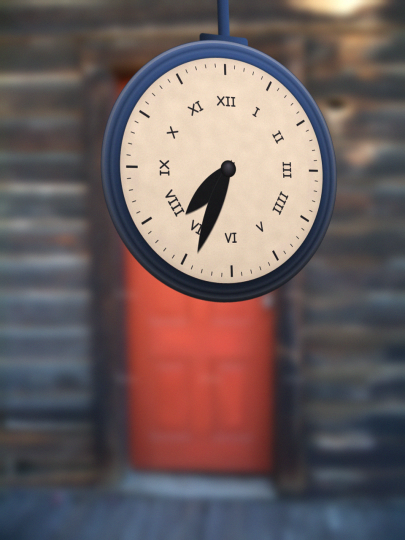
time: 7:34
